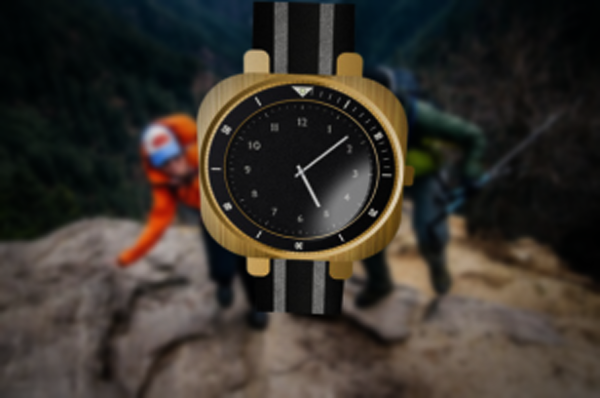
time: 5:08
